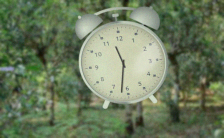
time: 11:32
